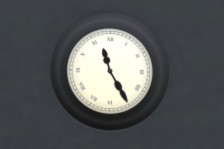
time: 11:25
